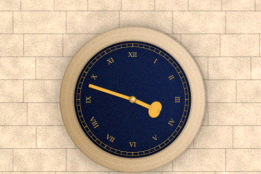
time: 3:48
